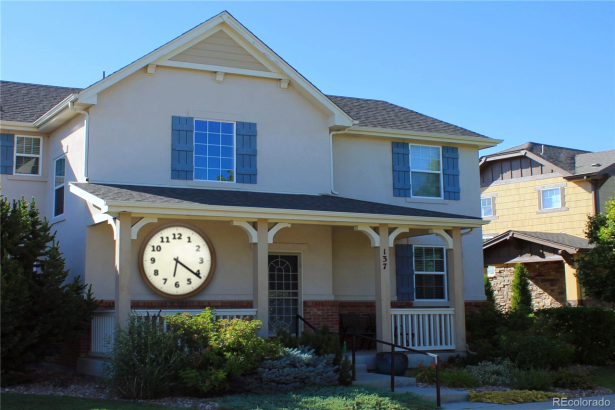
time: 6:21
